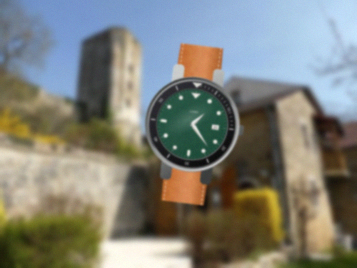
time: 1:23
